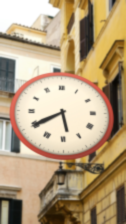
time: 5:40
